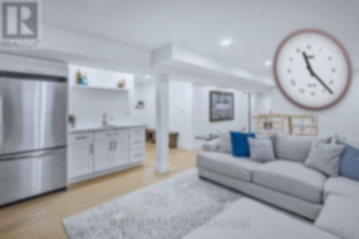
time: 11:23
